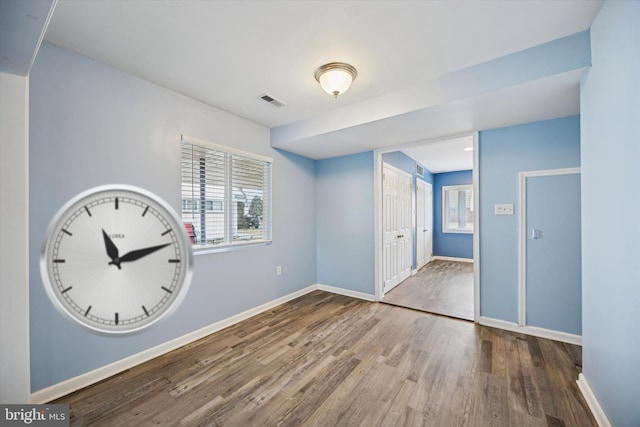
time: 11:12
